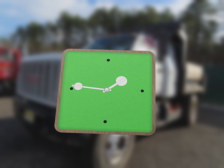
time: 1:46
